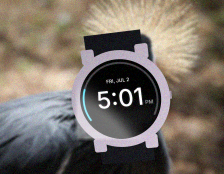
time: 5:01
